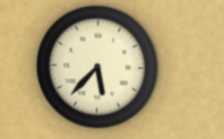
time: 5:37
